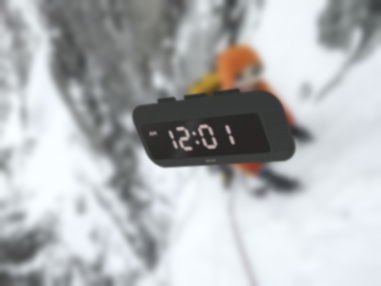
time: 12:01
